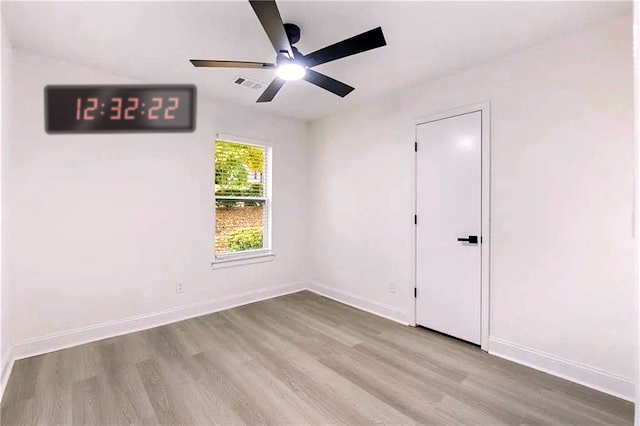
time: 12:32:22
